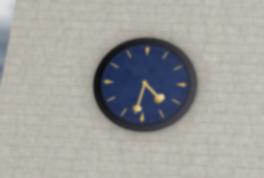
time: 4:32
